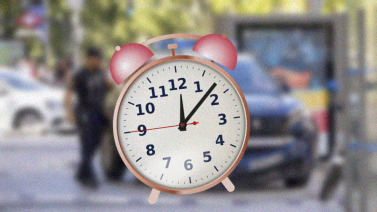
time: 12:07:45
